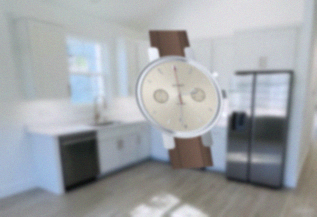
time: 2:31
